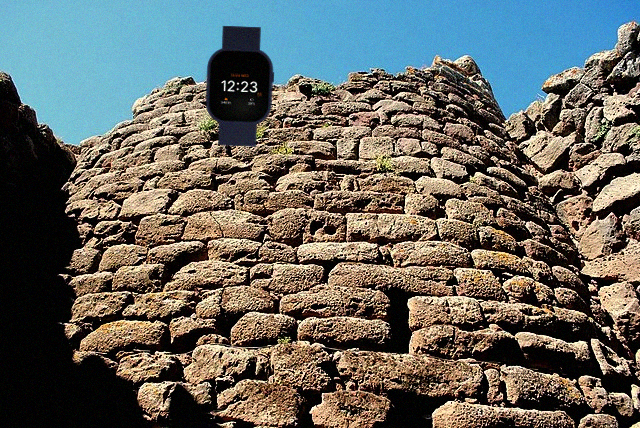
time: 12:23
